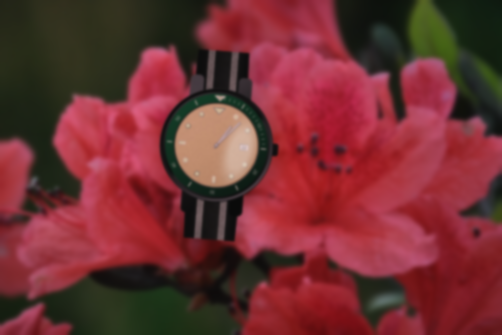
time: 1:07
